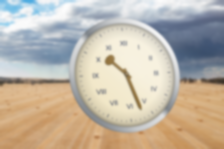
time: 10:27
